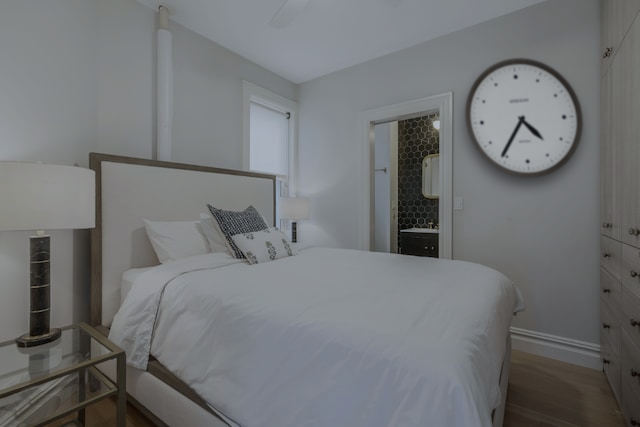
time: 4:36
